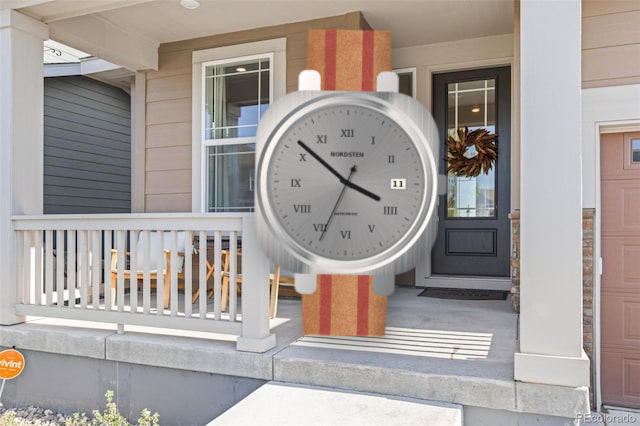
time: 3:51:34
